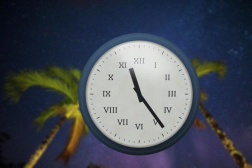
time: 11:24
